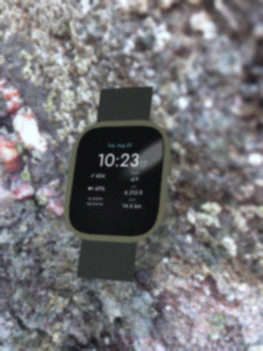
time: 10:23
